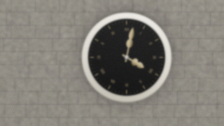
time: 4:02
